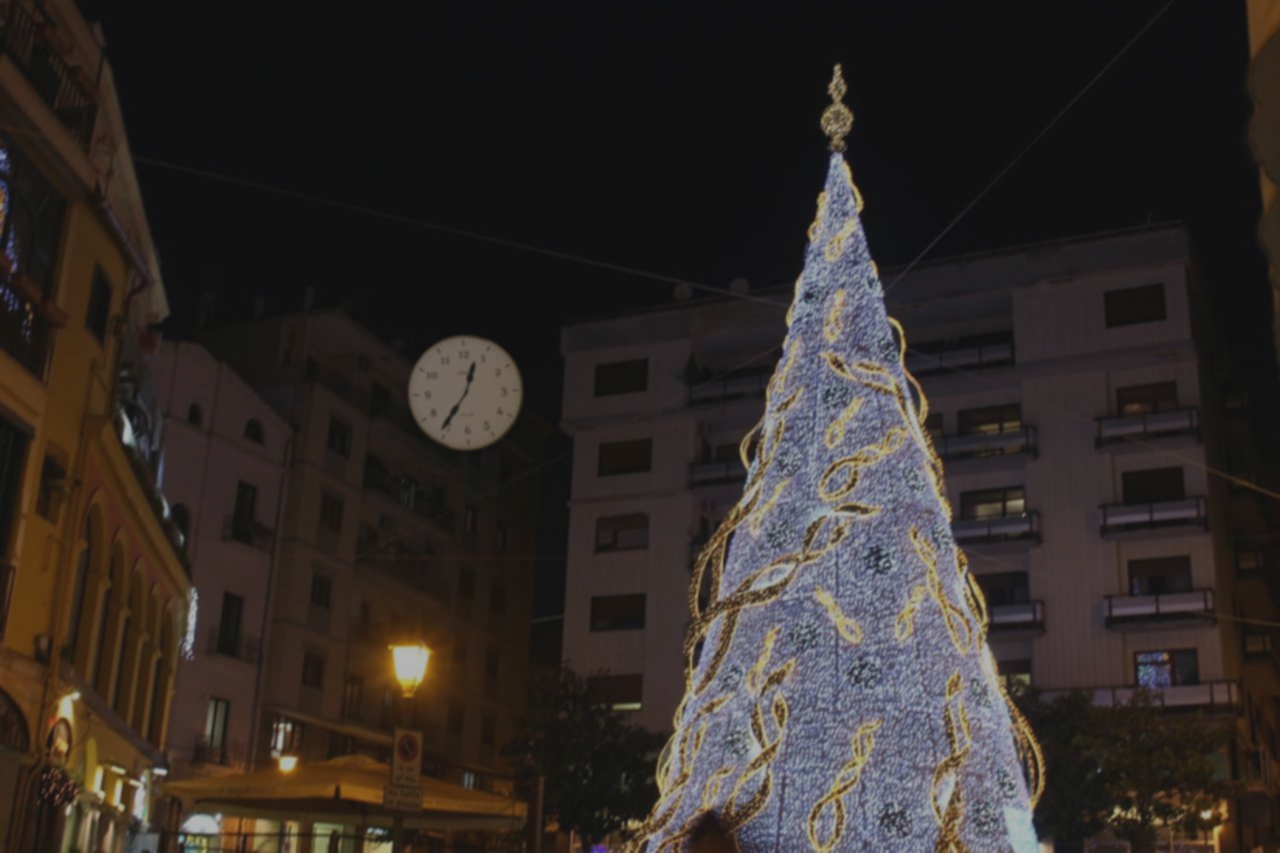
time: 12:36
